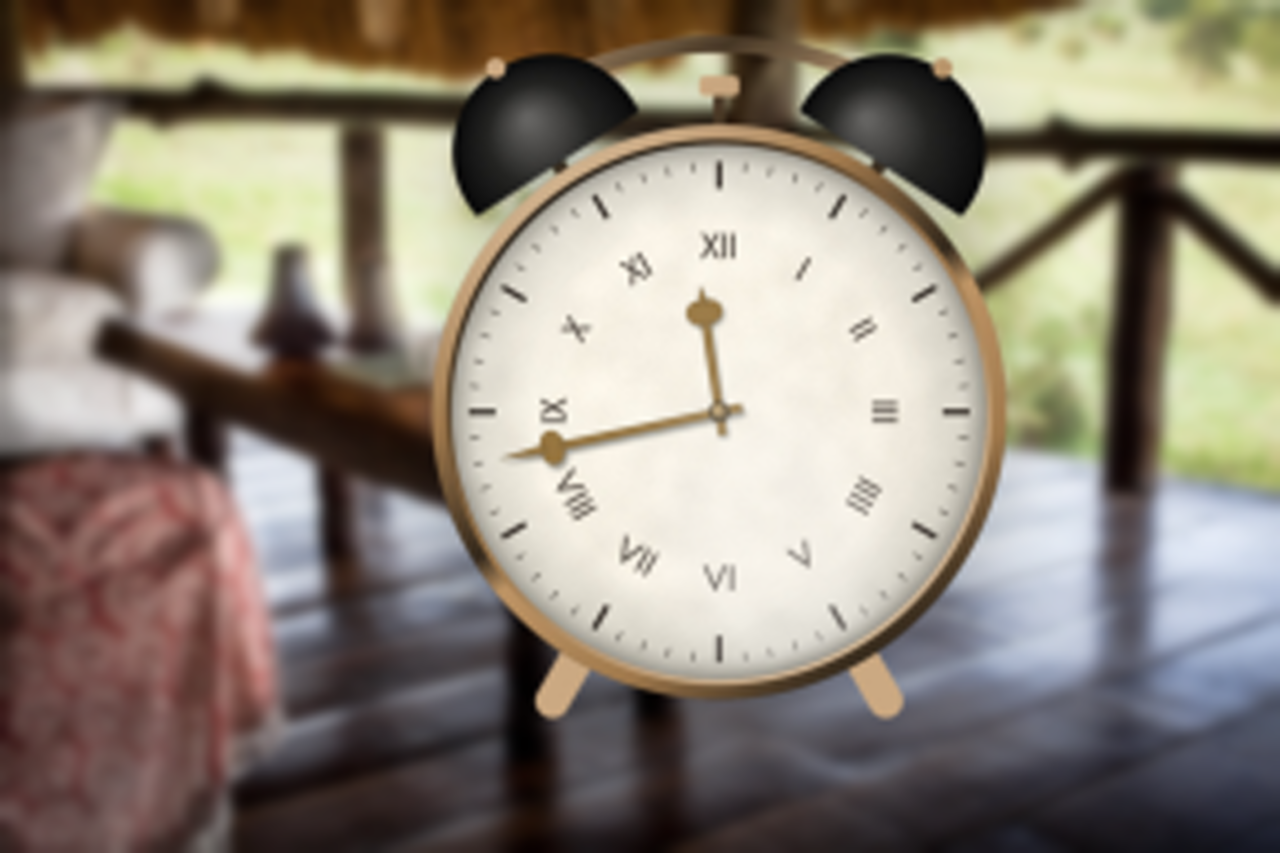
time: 11:43
